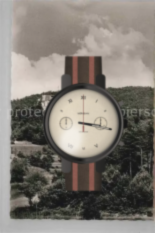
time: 3:17
